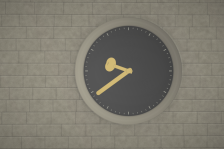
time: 9:39
